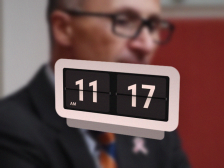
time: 11:17
